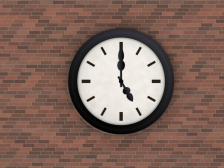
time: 5:00
